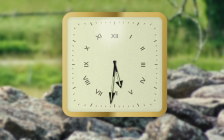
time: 5:31
